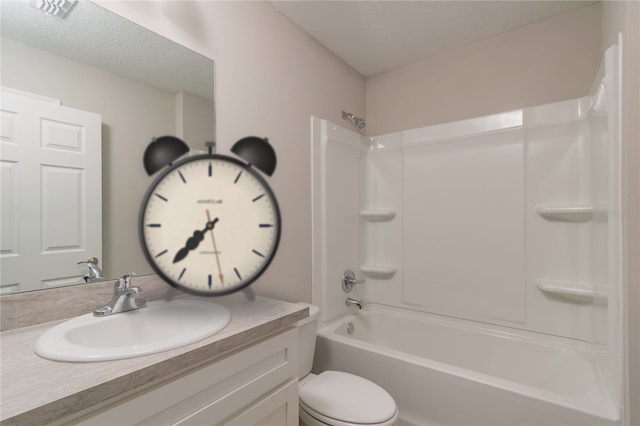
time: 7:37:28
